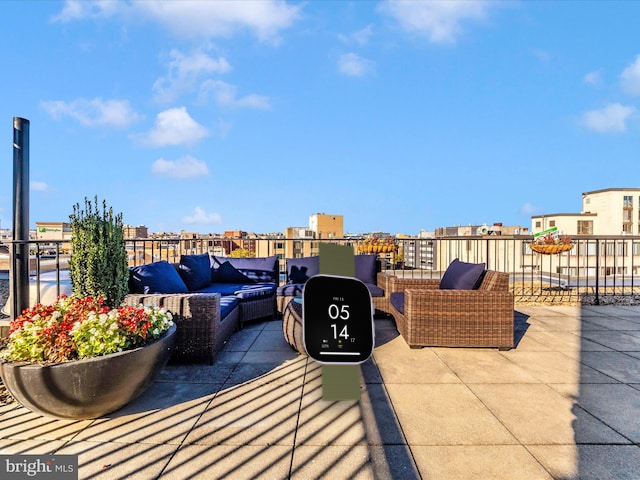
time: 5:14
